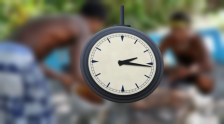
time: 2:16
